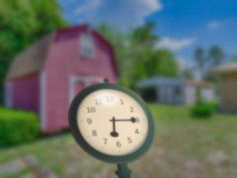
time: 6:15
